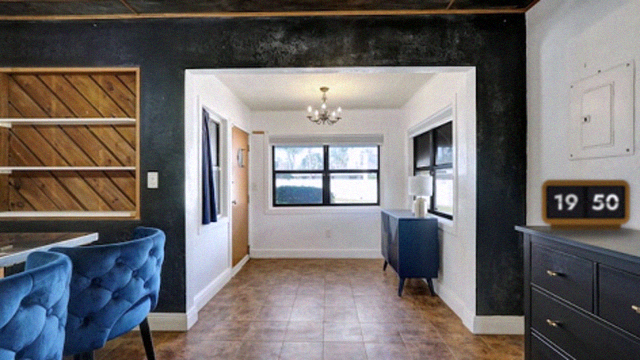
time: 19:50
